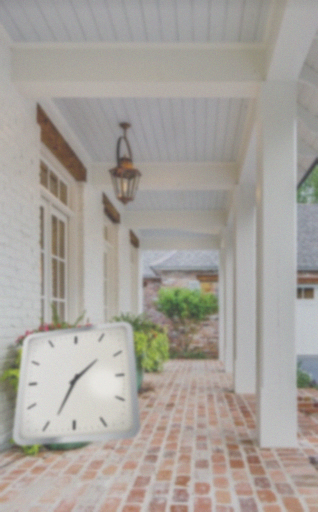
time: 1:34
